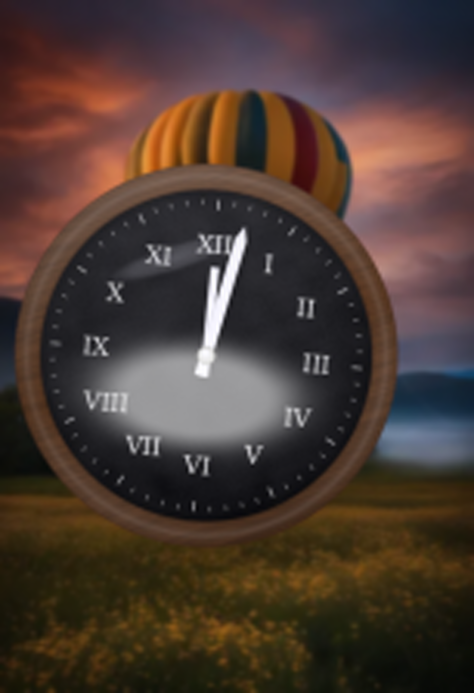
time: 12:02
